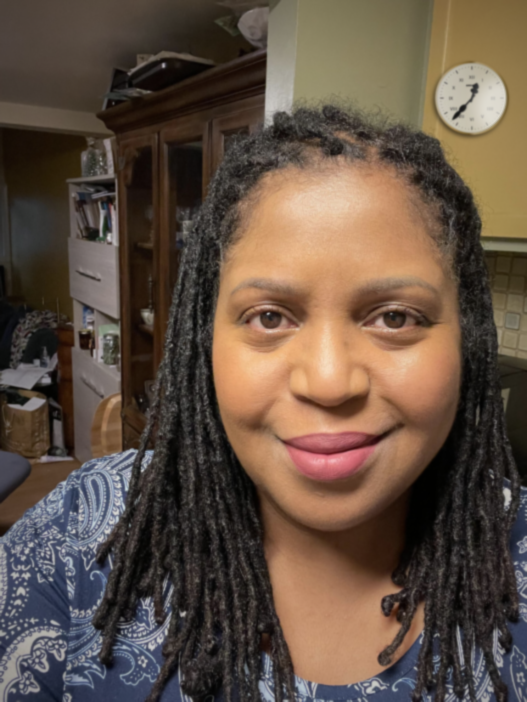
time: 12:37
